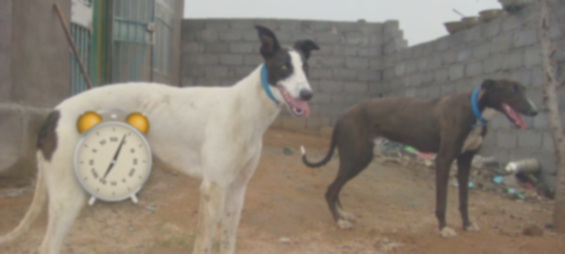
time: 7:04
